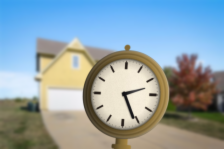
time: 2:26
